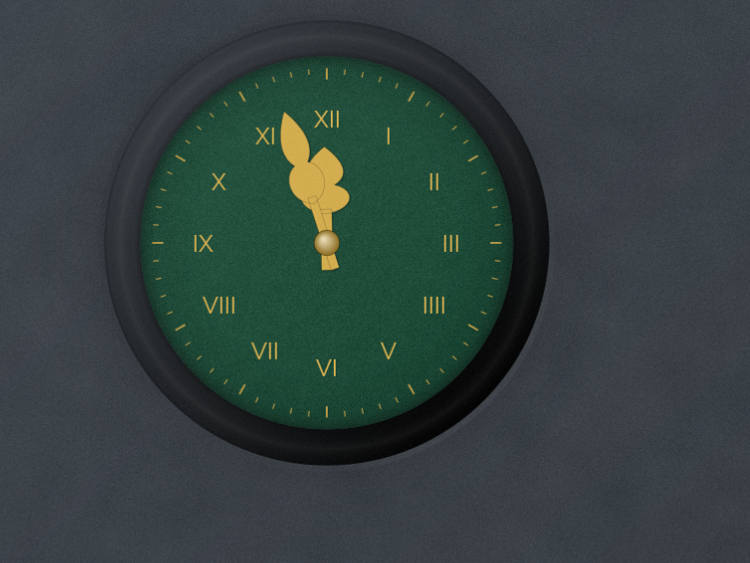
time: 11:57
